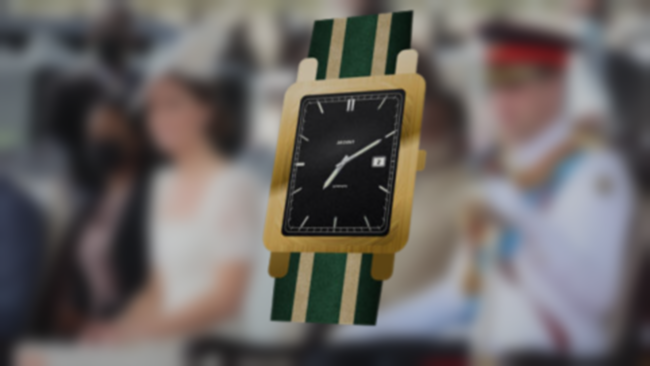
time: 7:10
